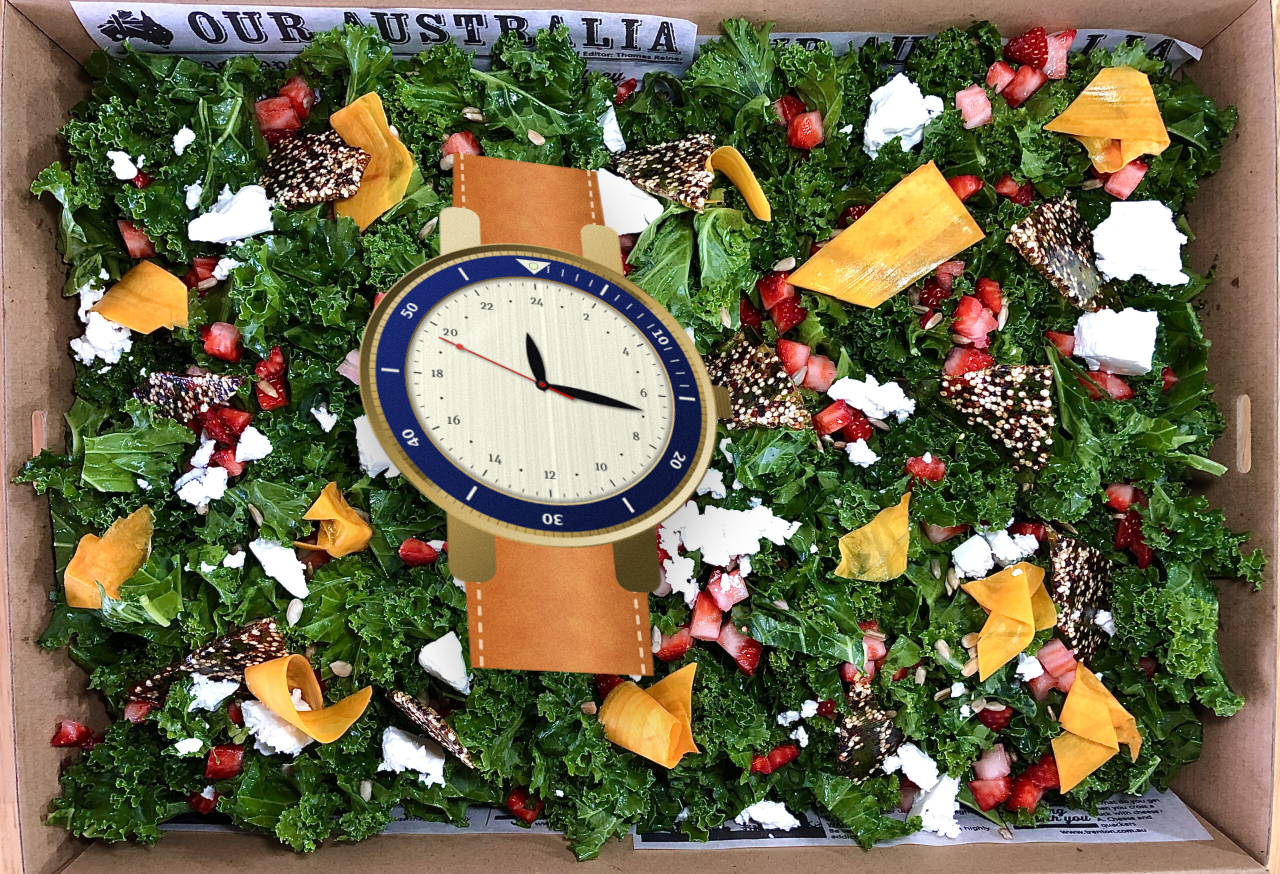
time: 23:16:49
